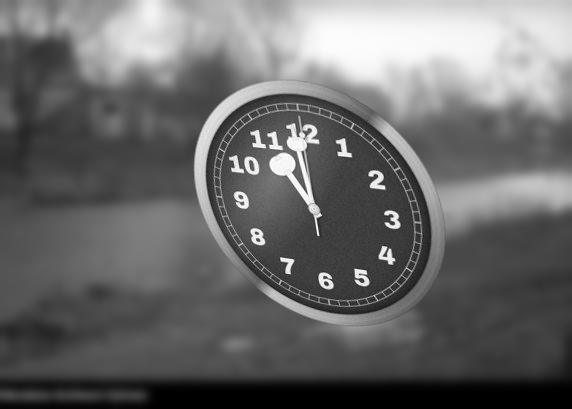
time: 10:59:00
